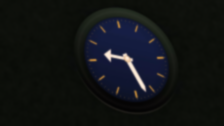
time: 9:27
